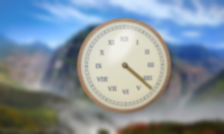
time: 4:22
